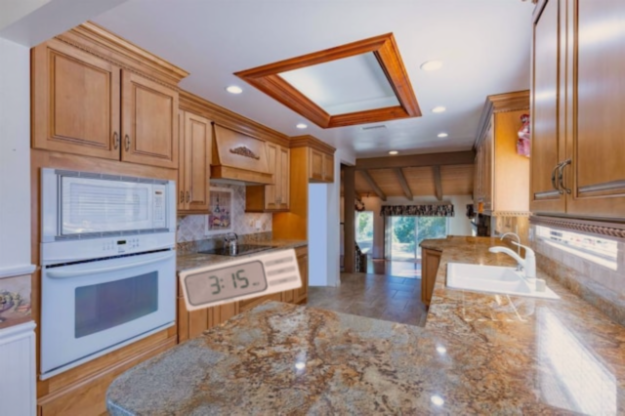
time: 3:15
